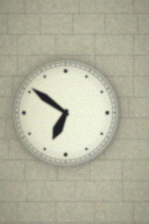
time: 6:51
